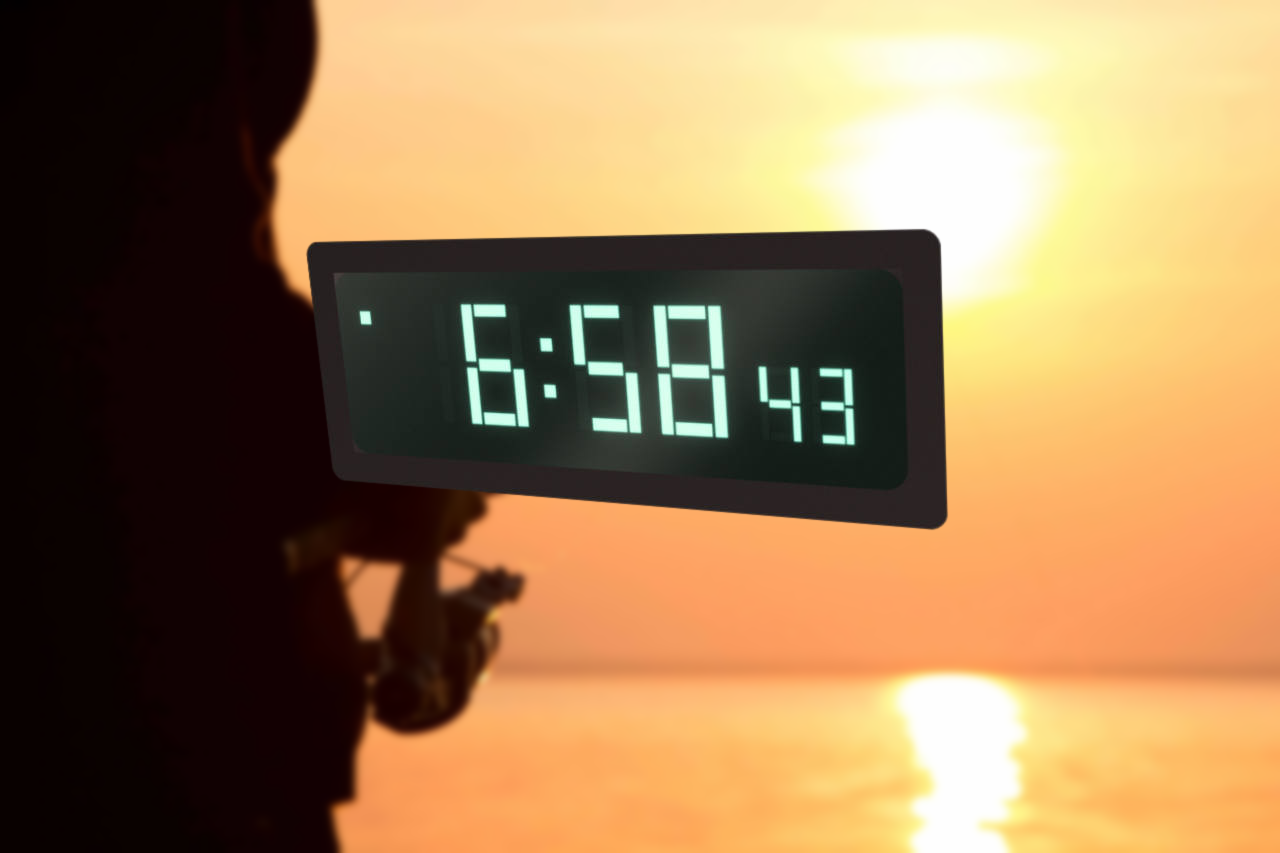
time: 6:58:43
